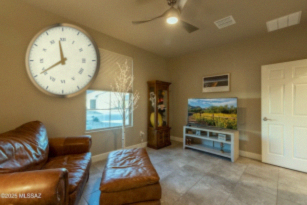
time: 11:40
